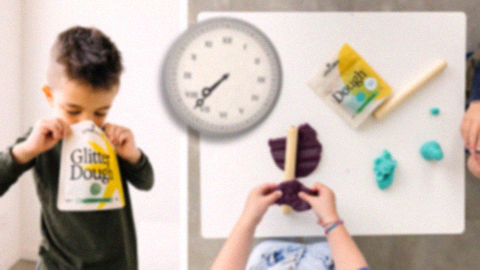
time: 7:37
